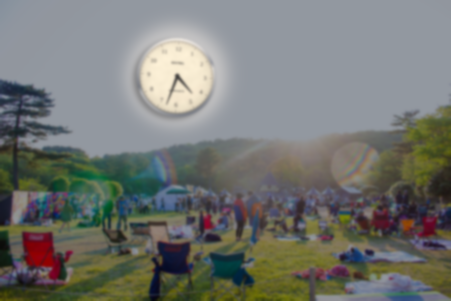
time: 4:33
